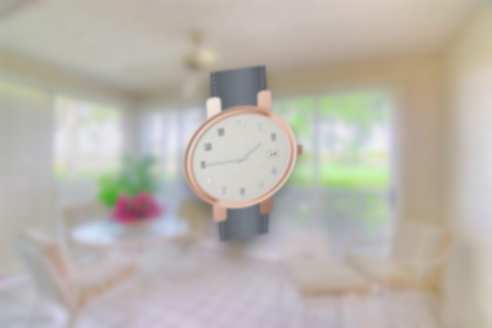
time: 1:45
